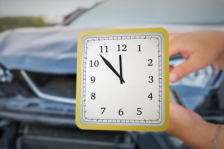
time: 11:53
